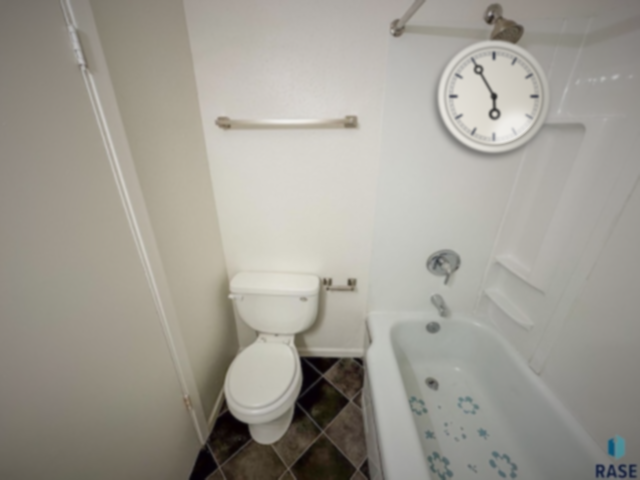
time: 5:55
